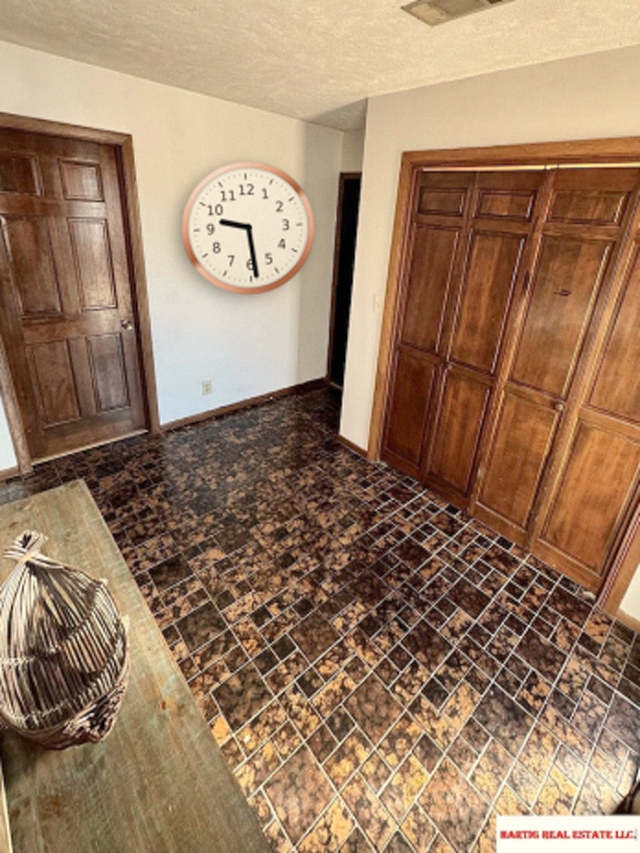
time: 9:29
